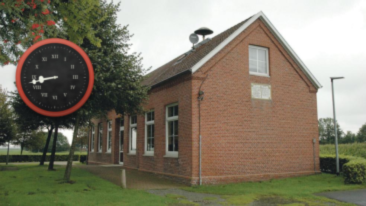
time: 8:43
